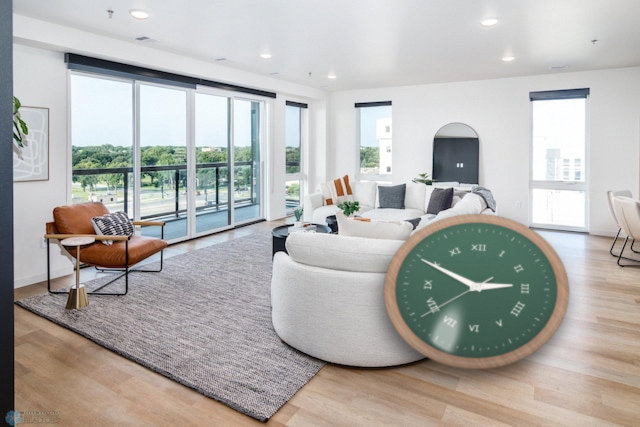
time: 2:49:39
